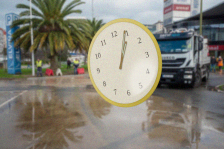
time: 1:04
